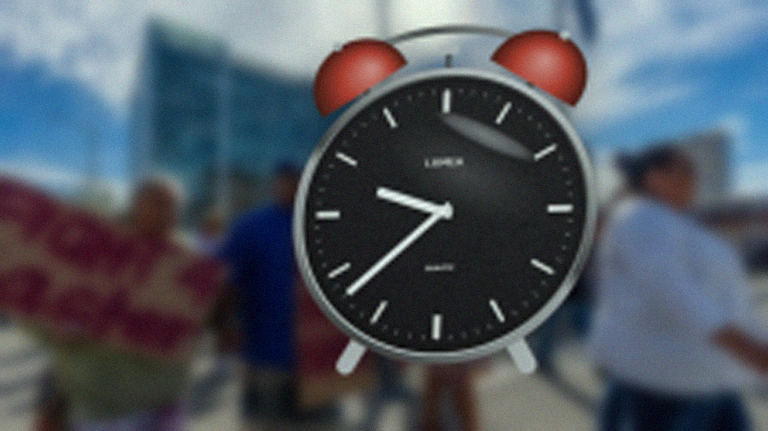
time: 9:38
